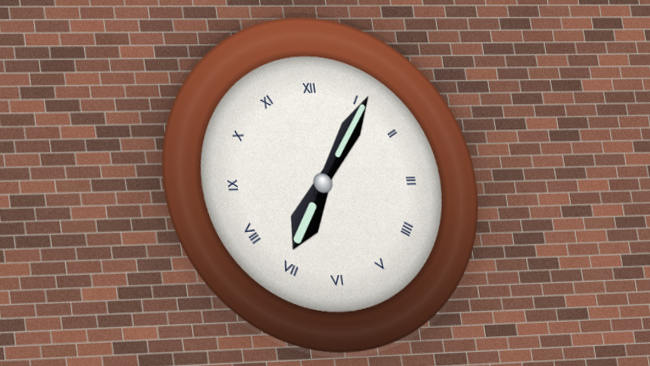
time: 7:06
